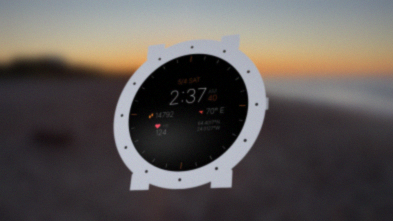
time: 2:37
